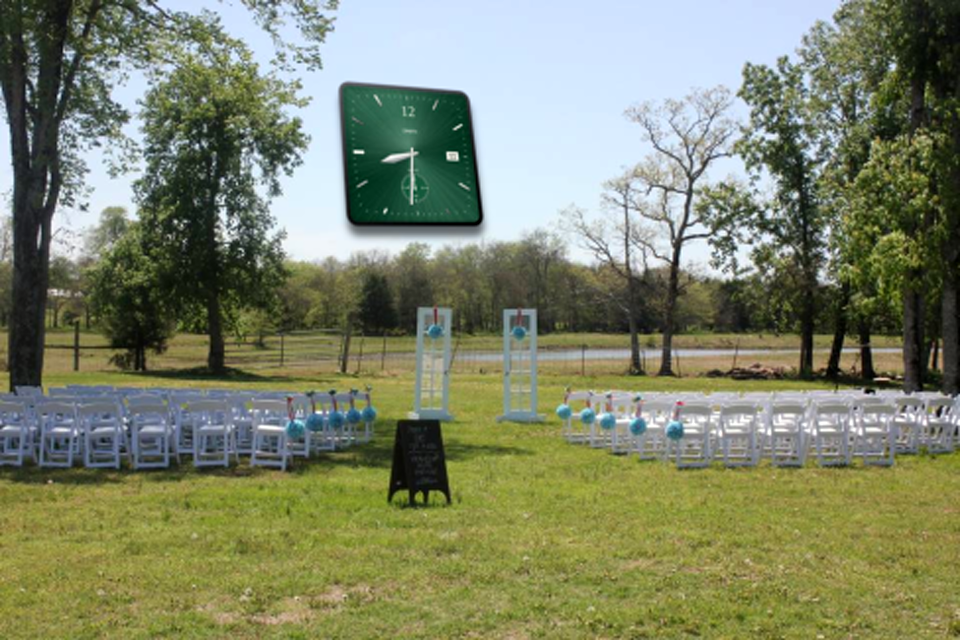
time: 8:31
